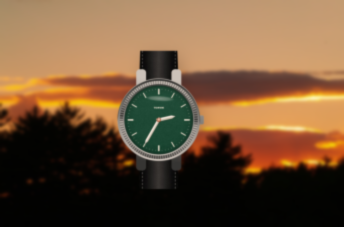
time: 2:35
